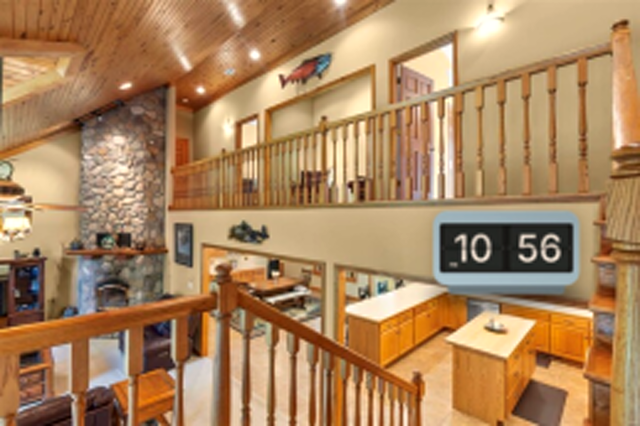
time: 10:56
